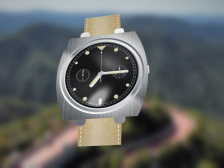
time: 7:15
